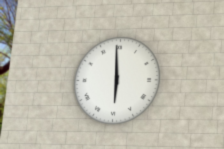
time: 5:59
